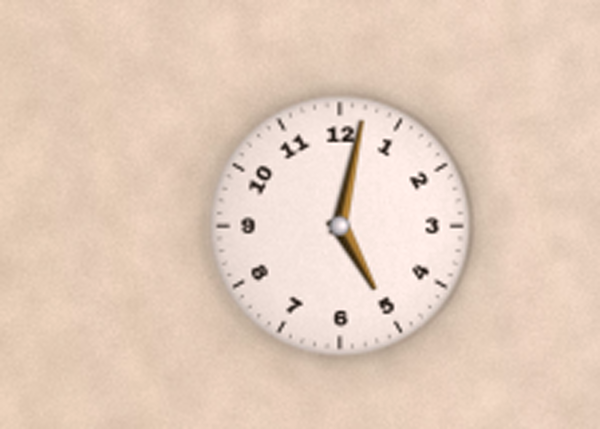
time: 5:02
